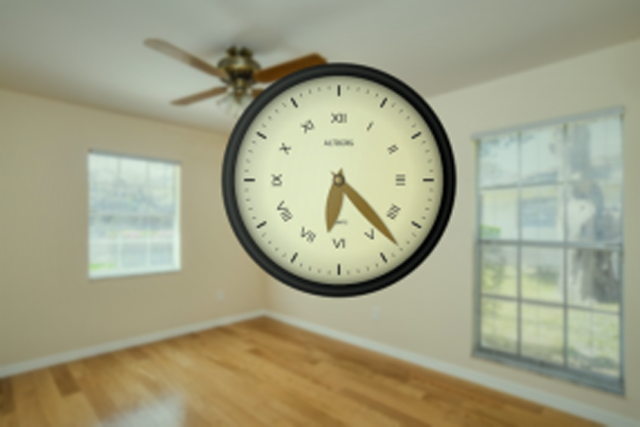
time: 6:23
